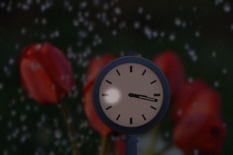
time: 3:17
